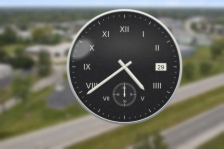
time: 4:39
